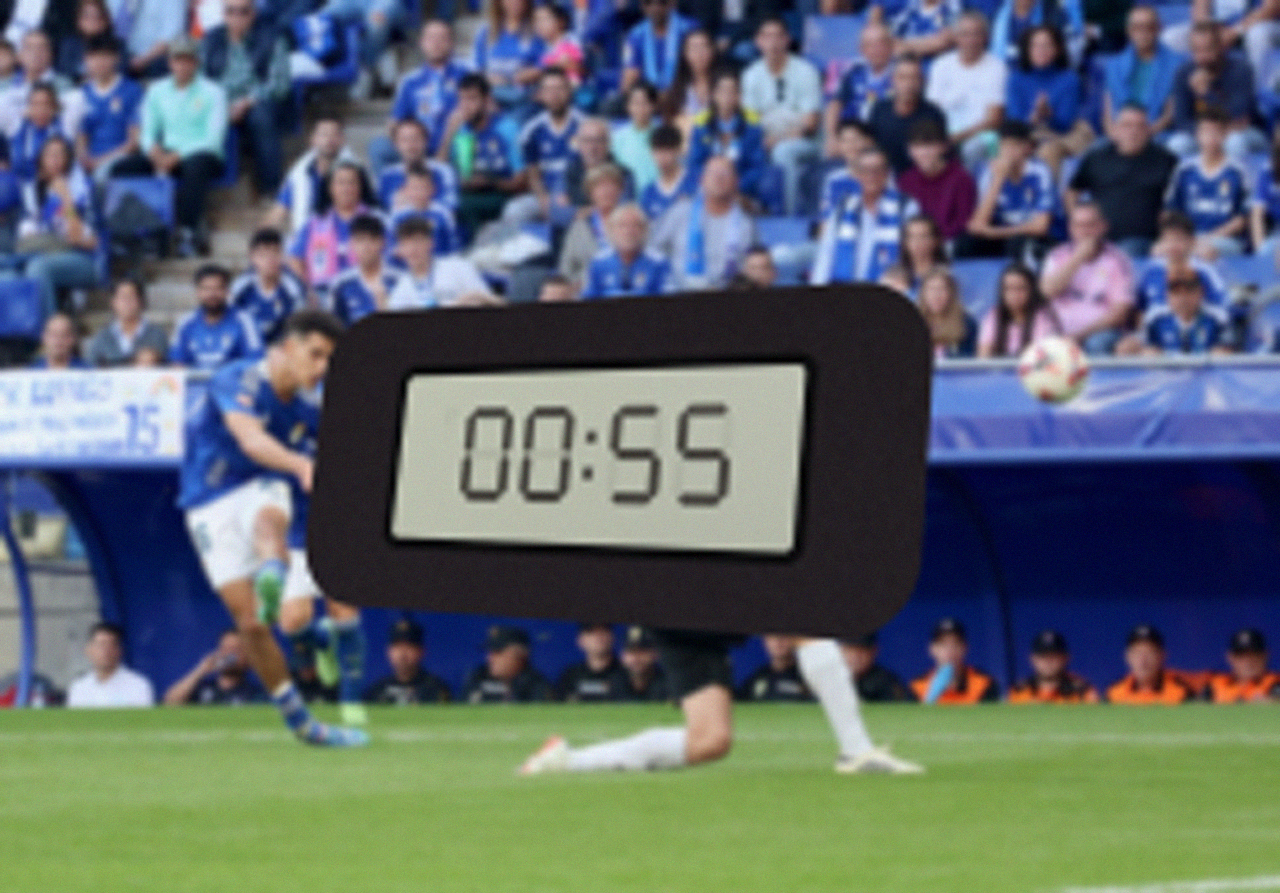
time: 0:55
